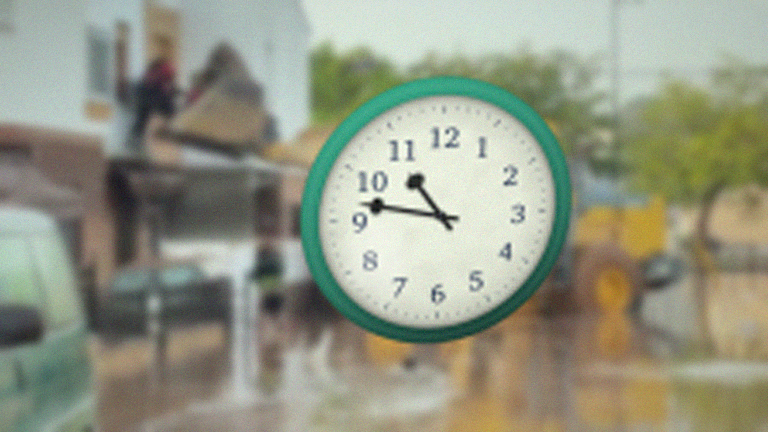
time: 10:47
